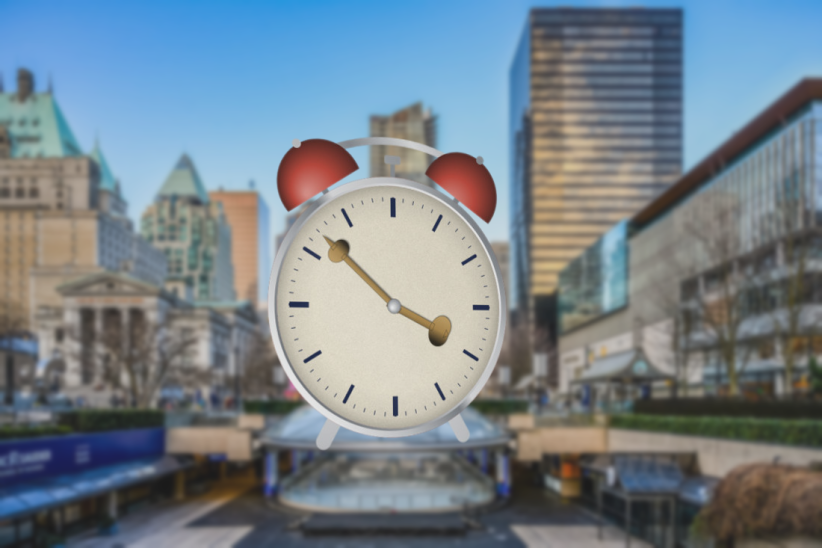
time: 3:52
